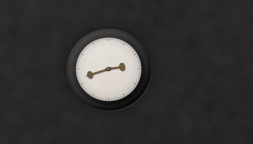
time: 2:42
